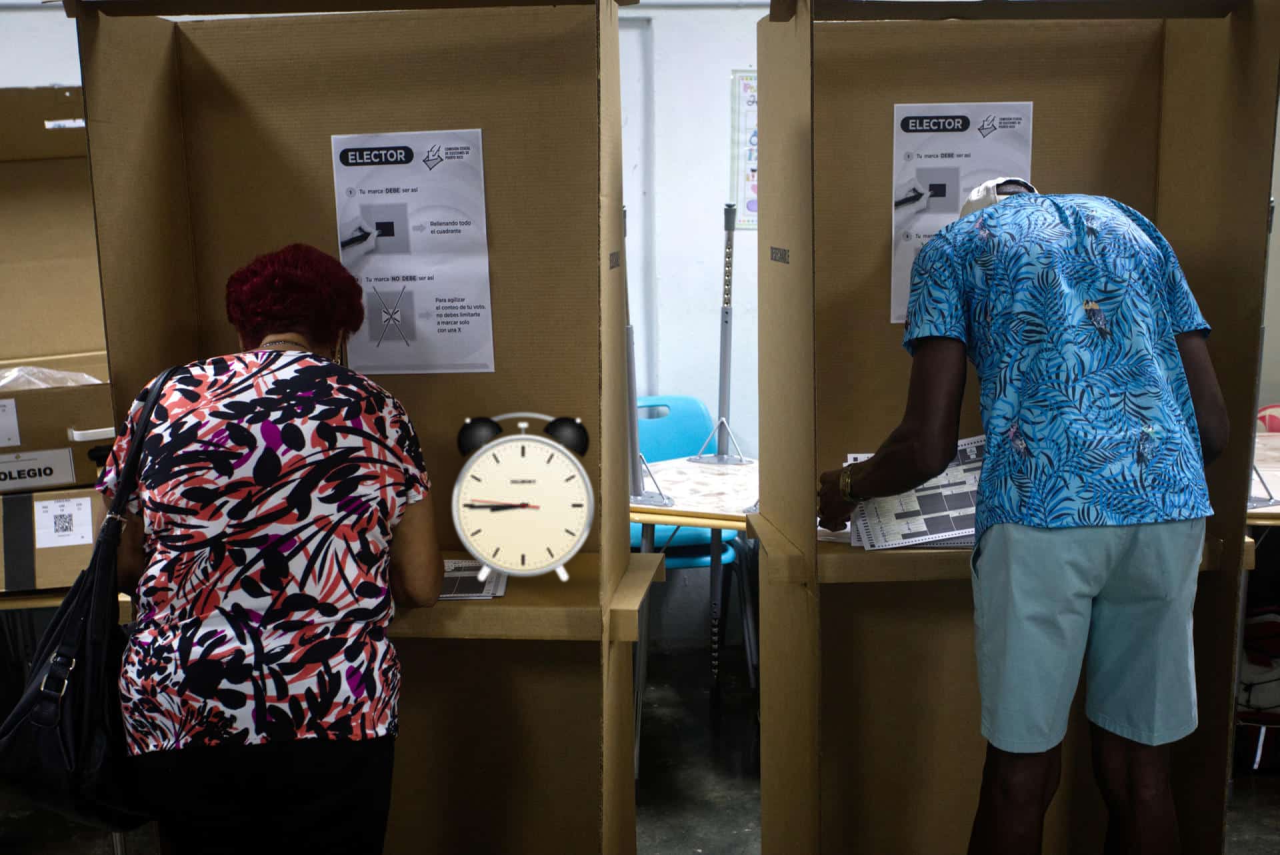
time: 8:44:46
